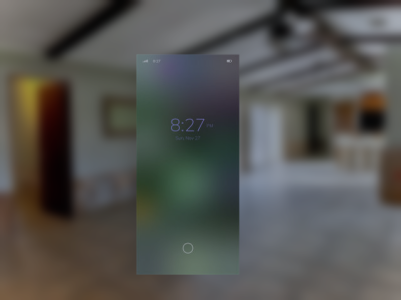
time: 8:27
